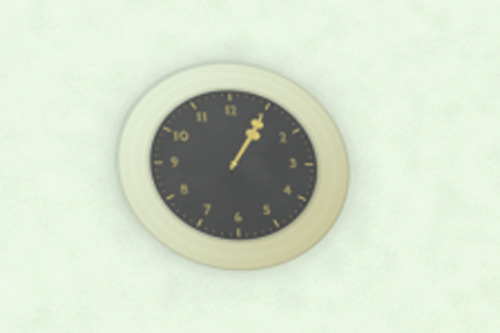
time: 1:05
